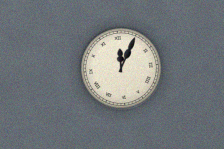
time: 12:05
